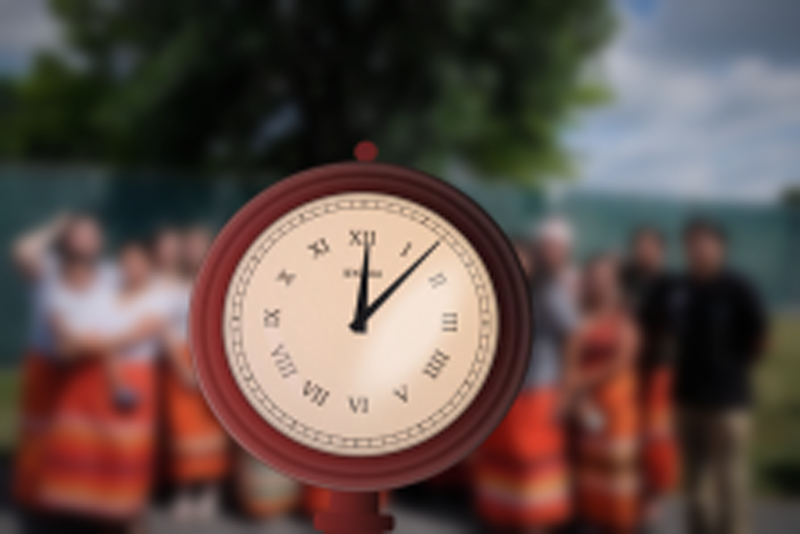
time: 12:07
